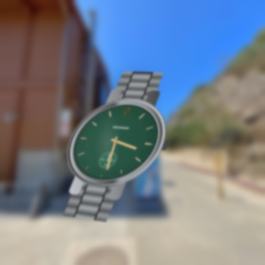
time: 3:29
